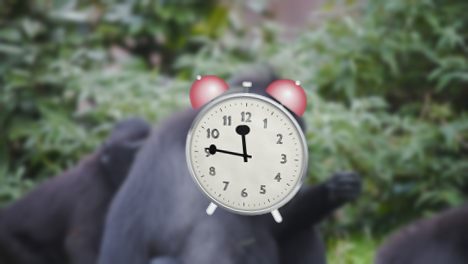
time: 11:46
